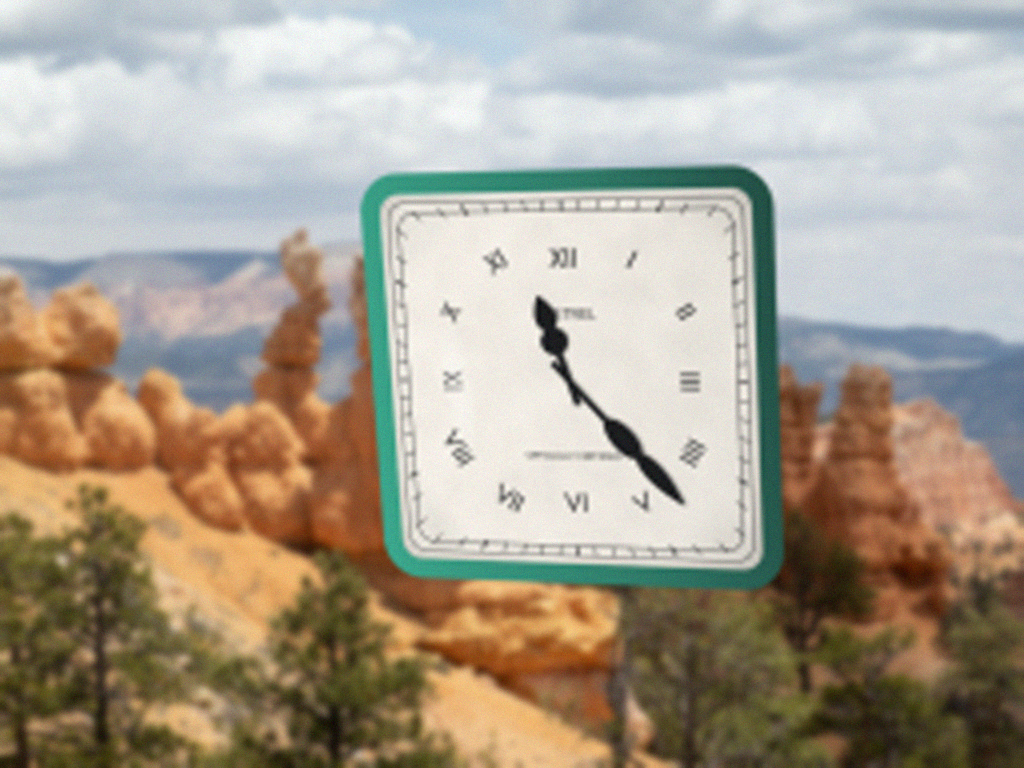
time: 11:23
